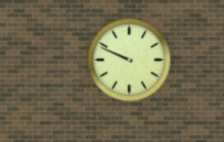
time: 9:49
